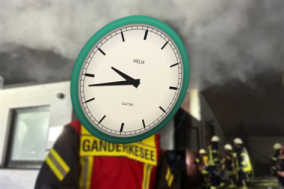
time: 9:43
